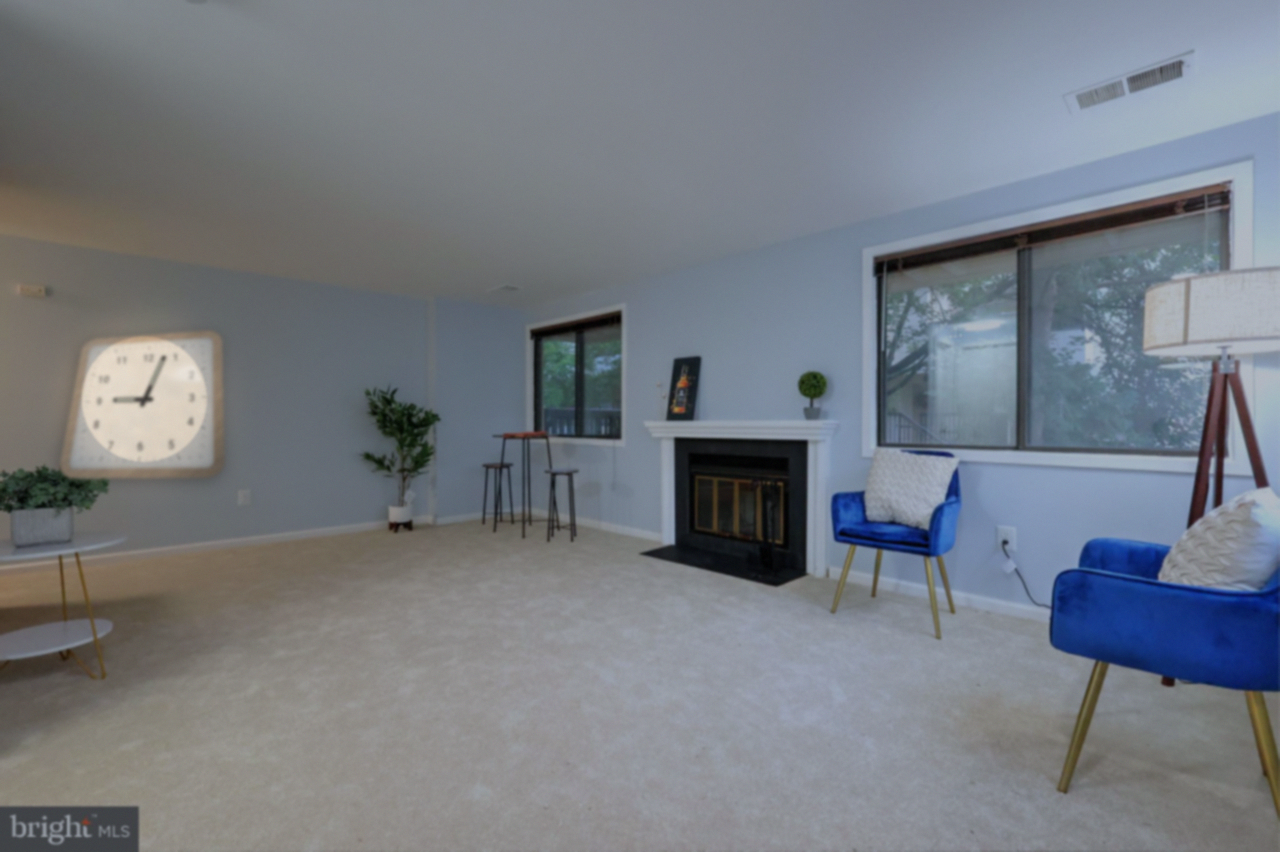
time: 9:03
